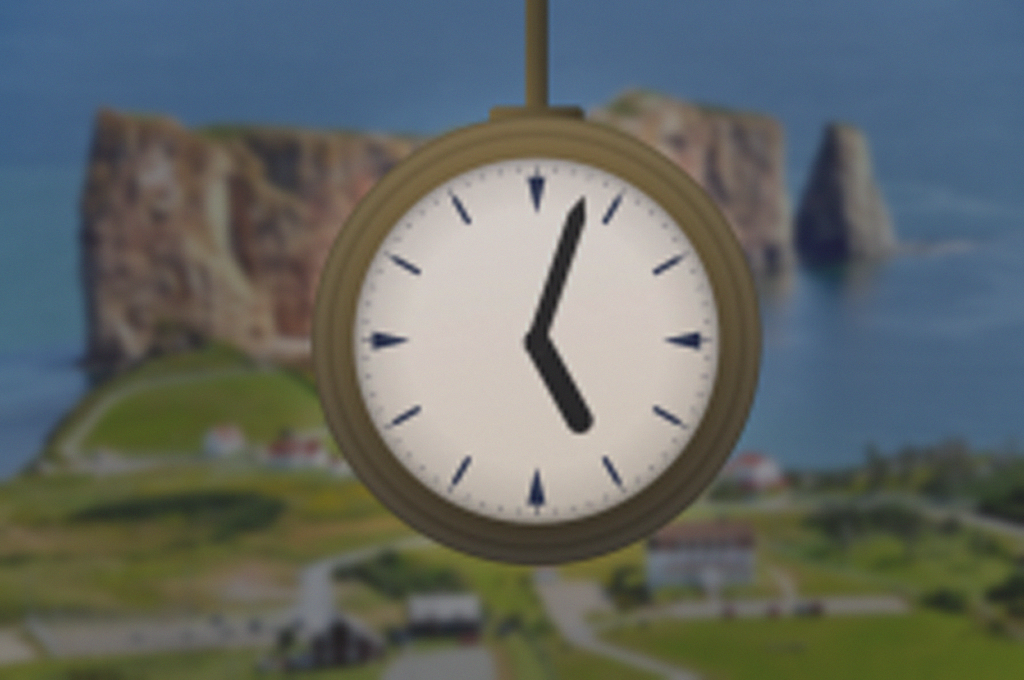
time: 5:03
